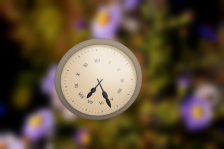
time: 7:27
